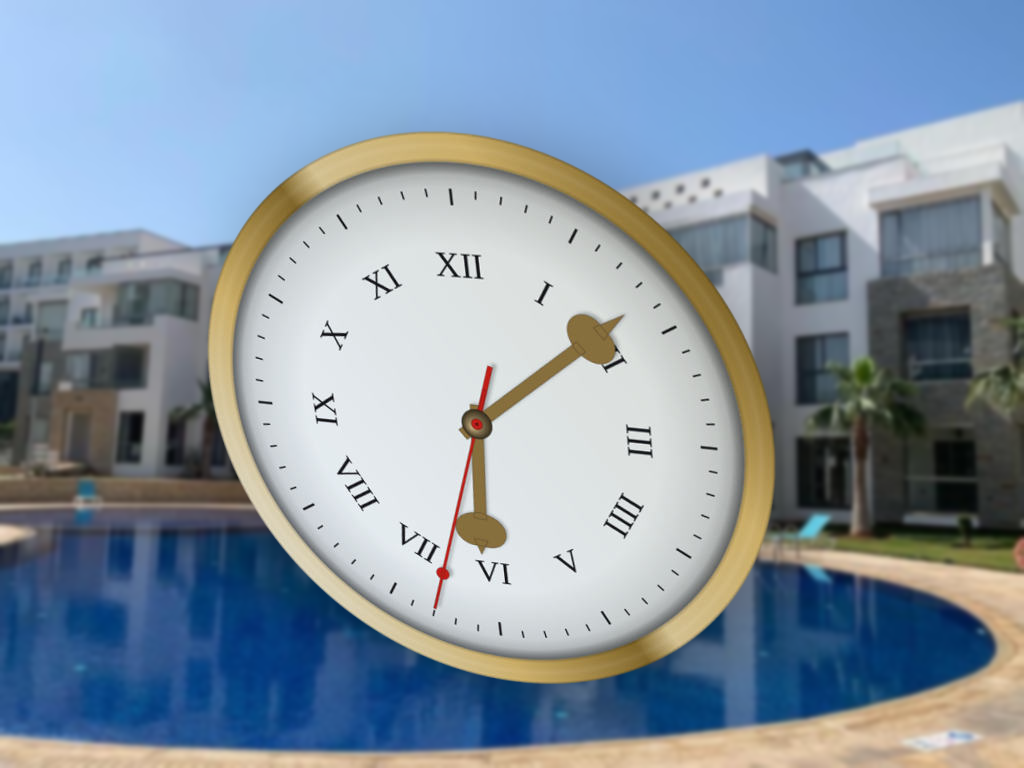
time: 6:08:33
